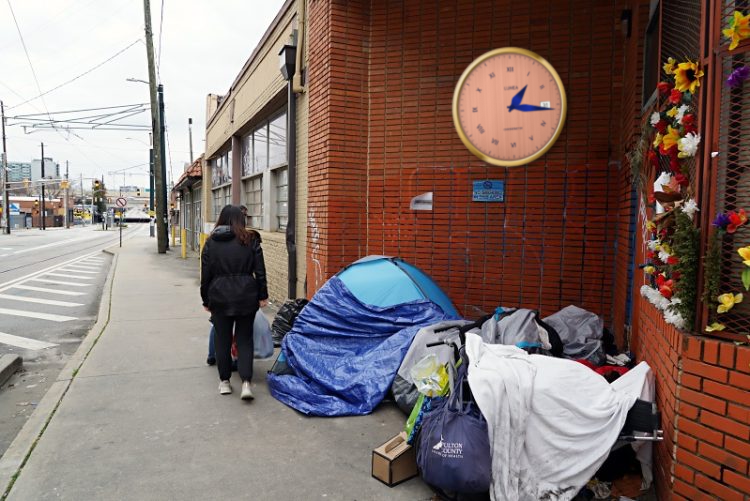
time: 1:16
